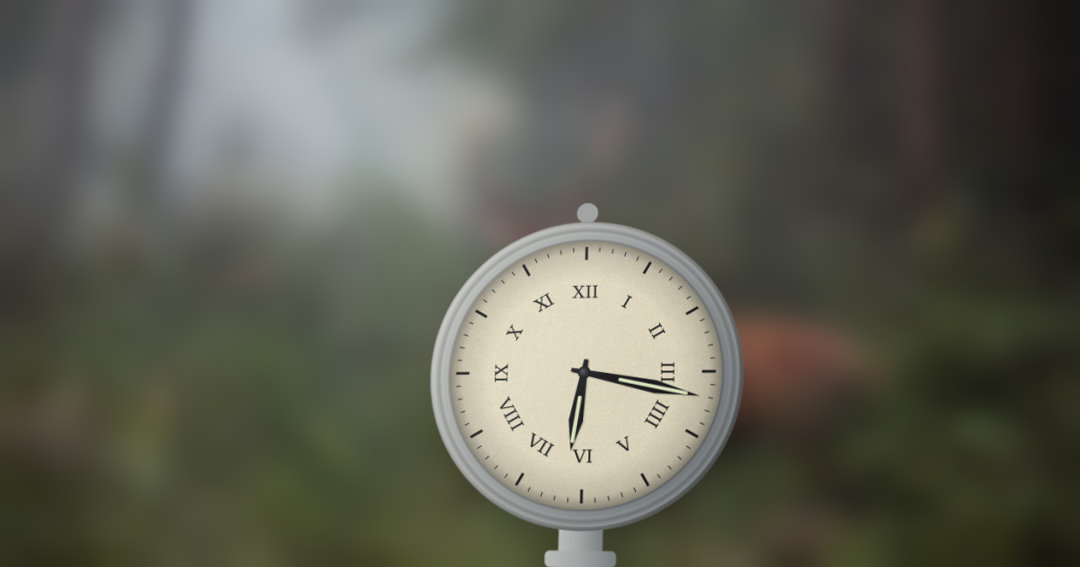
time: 6:17
